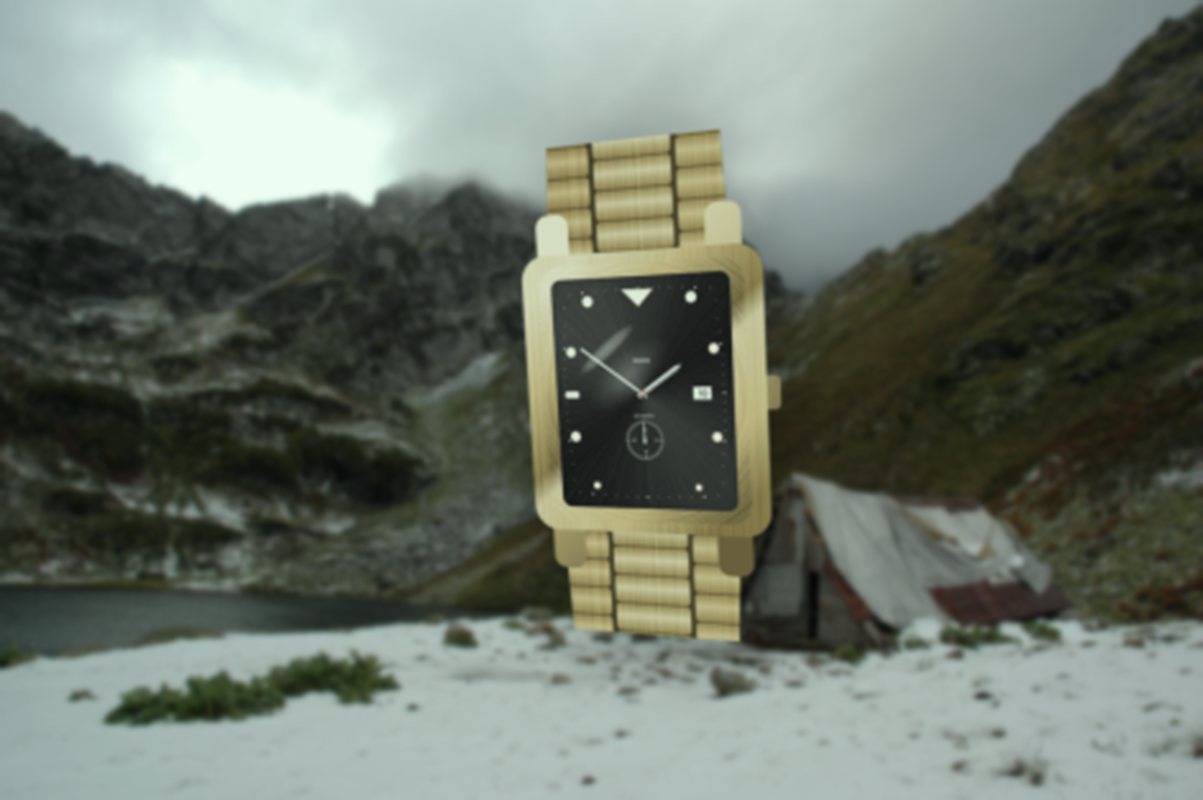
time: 1:51
